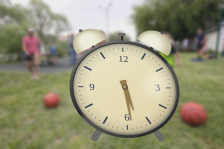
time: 5:29
